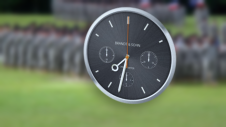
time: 7:32
